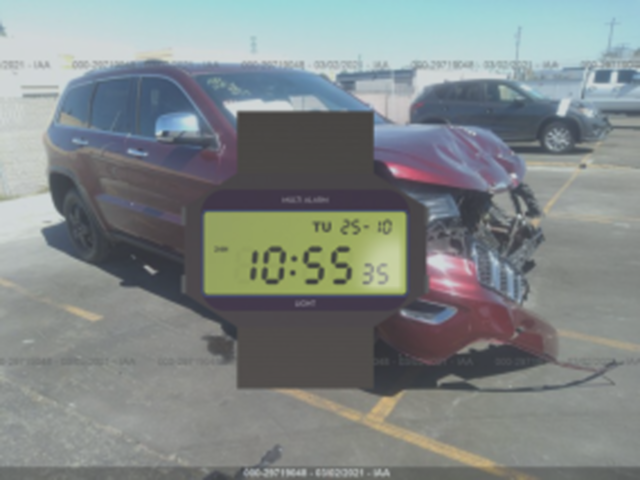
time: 10:55:35
